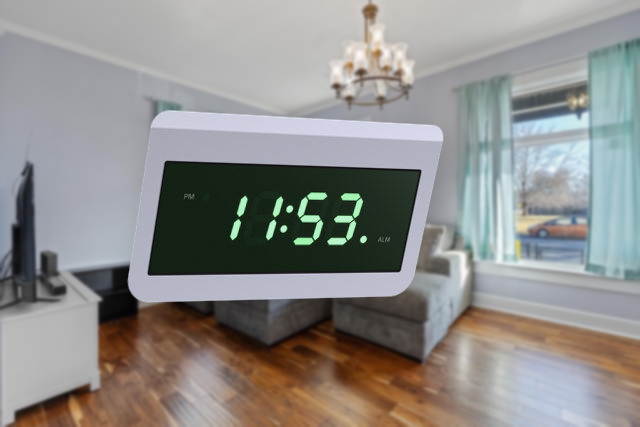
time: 11:53
